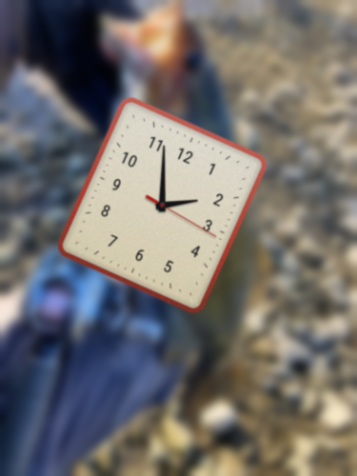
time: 1:56:16
